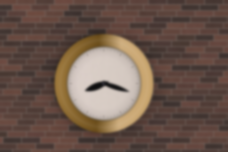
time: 8:18
